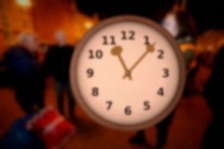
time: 11:07
